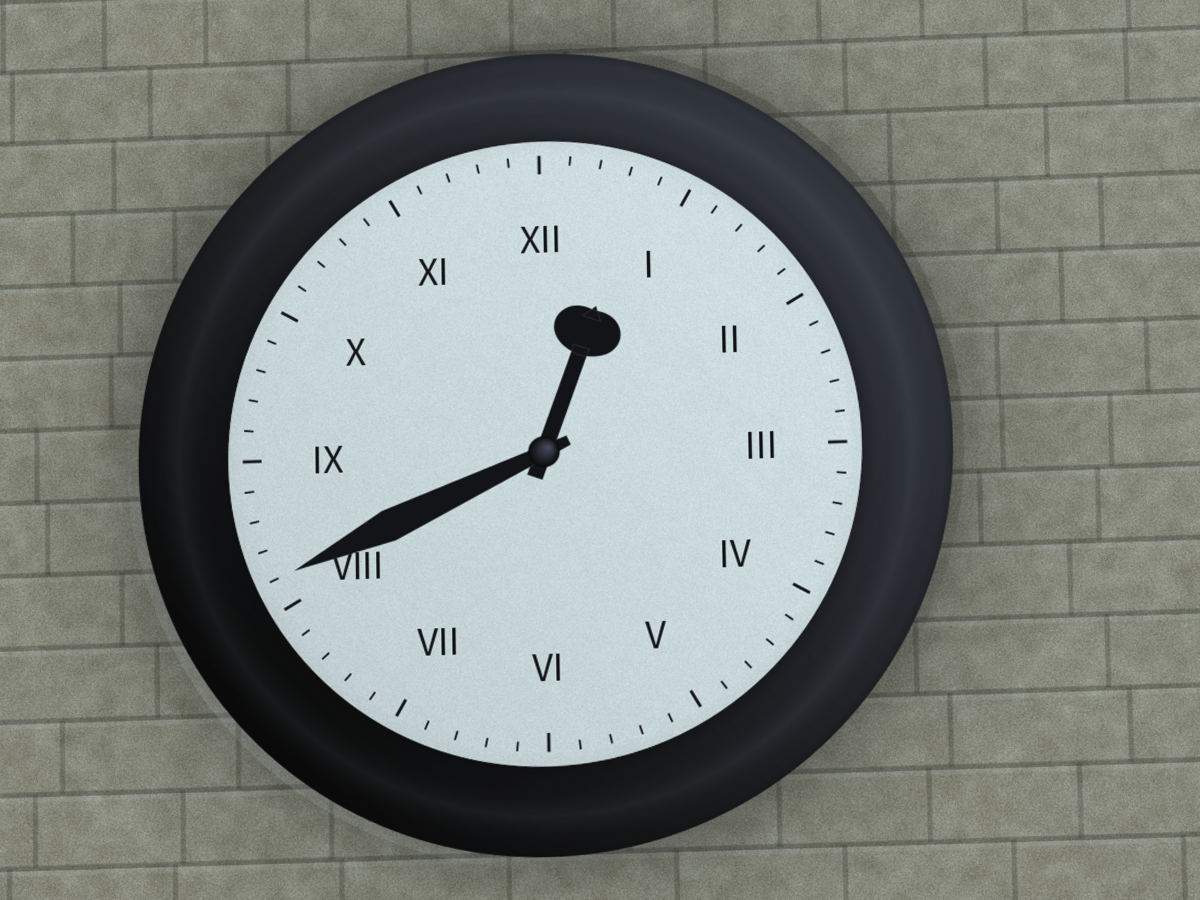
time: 12:41
